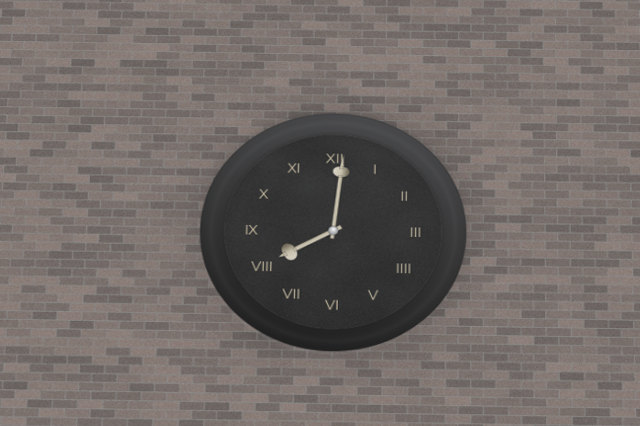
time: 8:01
